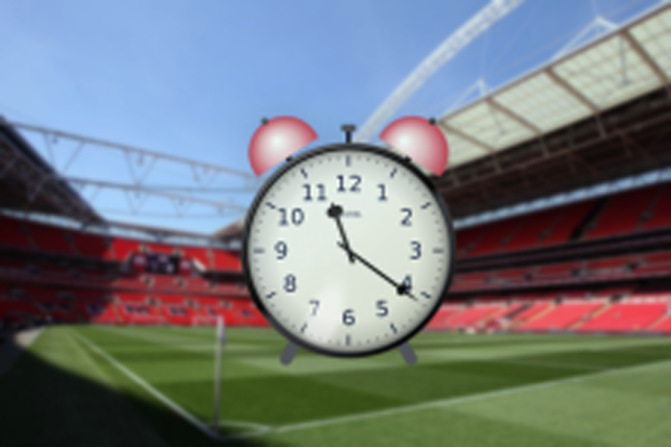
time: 11:21
